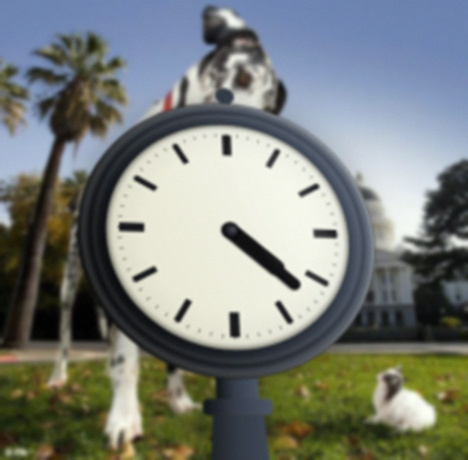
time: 4:22
